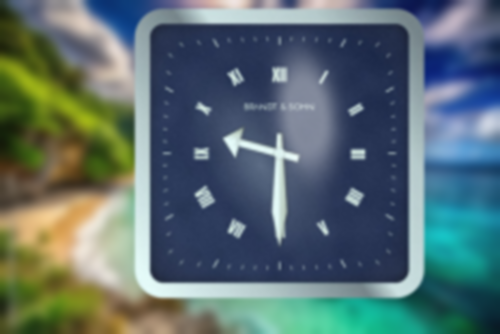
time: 9:30
